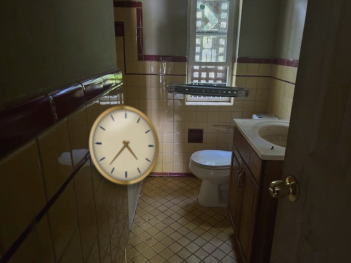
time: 4:37
